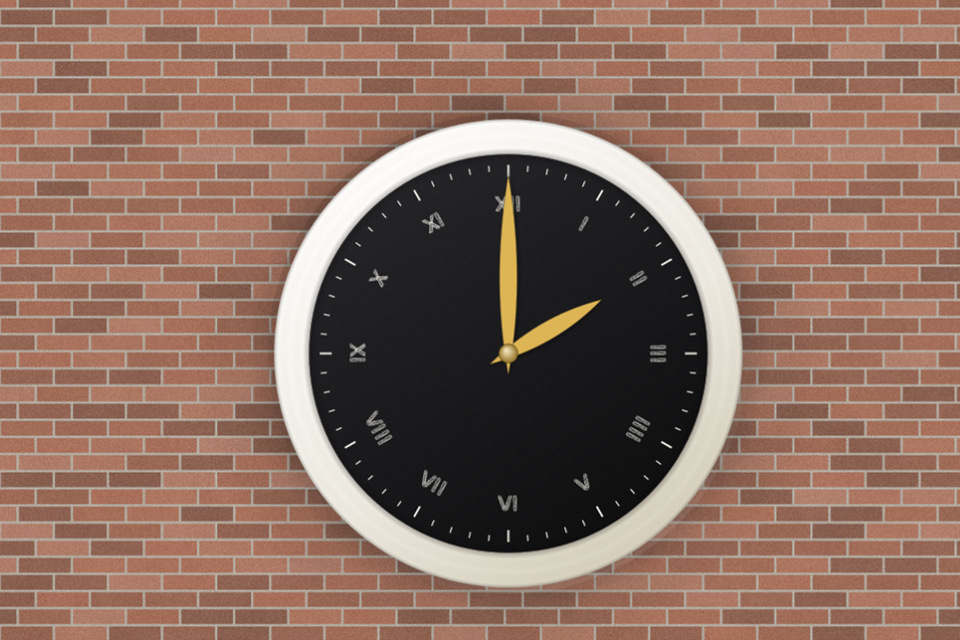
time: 2:00
